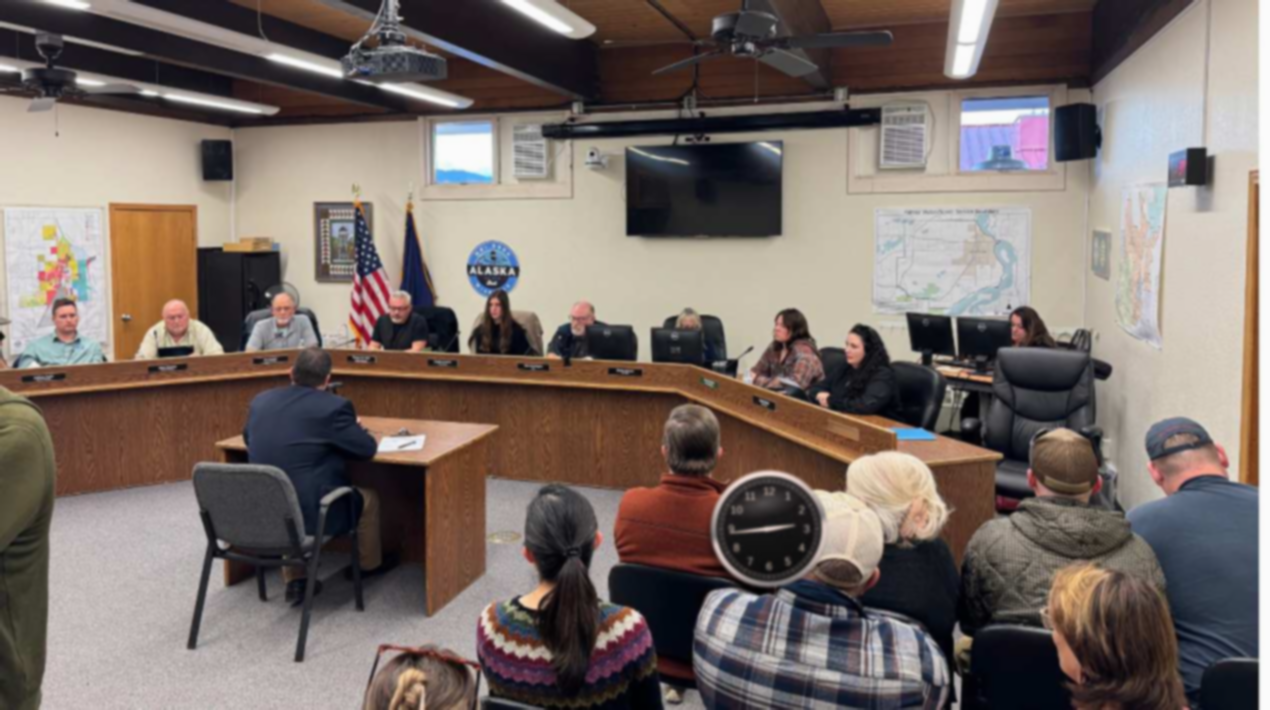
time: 2:44
